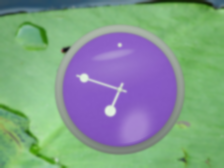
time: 6:48
